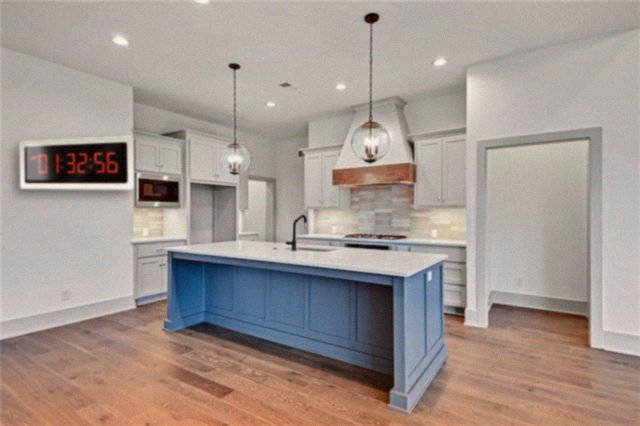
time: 1:32:56
